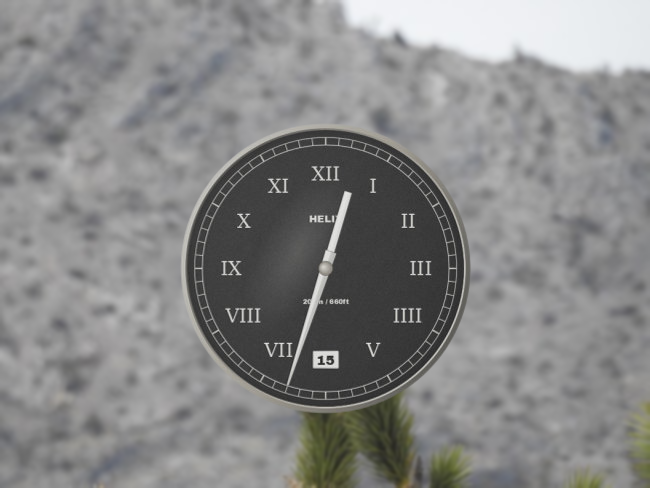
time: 12:33
